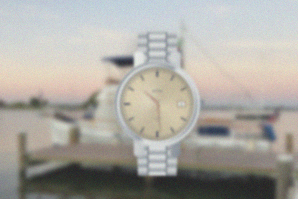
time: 10:29
